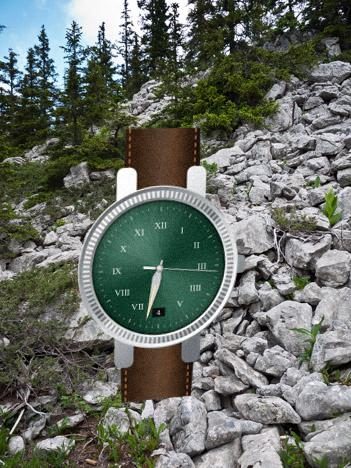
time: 6:32:16
